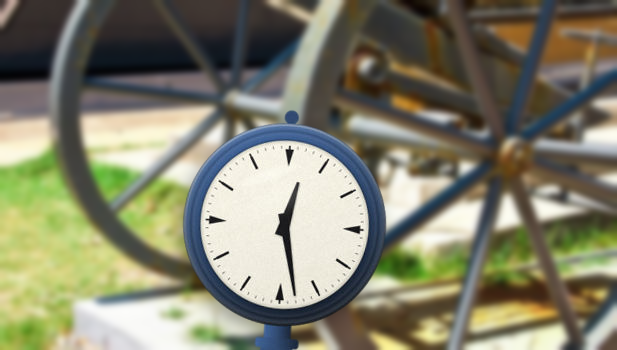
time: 12:28
